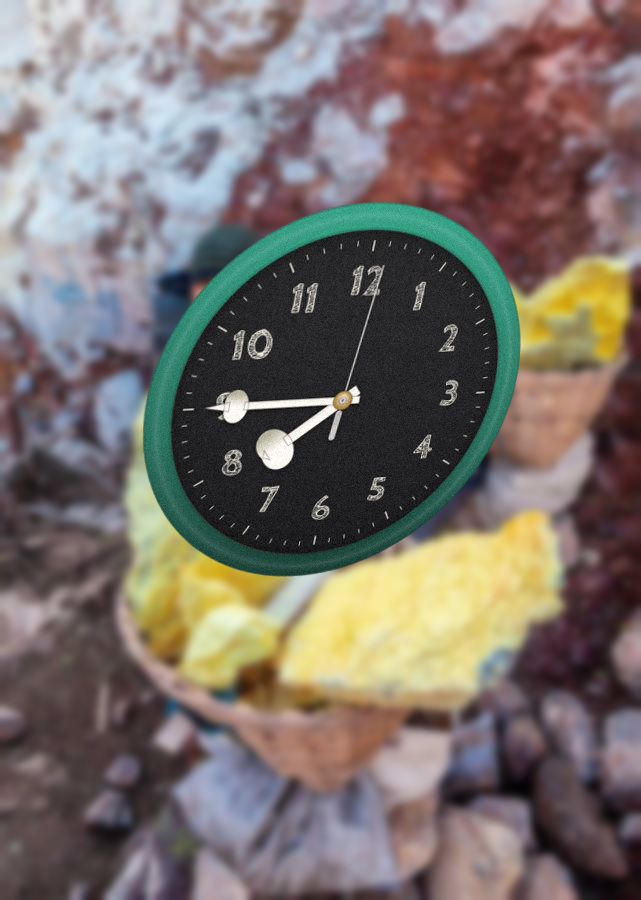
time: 7:45:01
